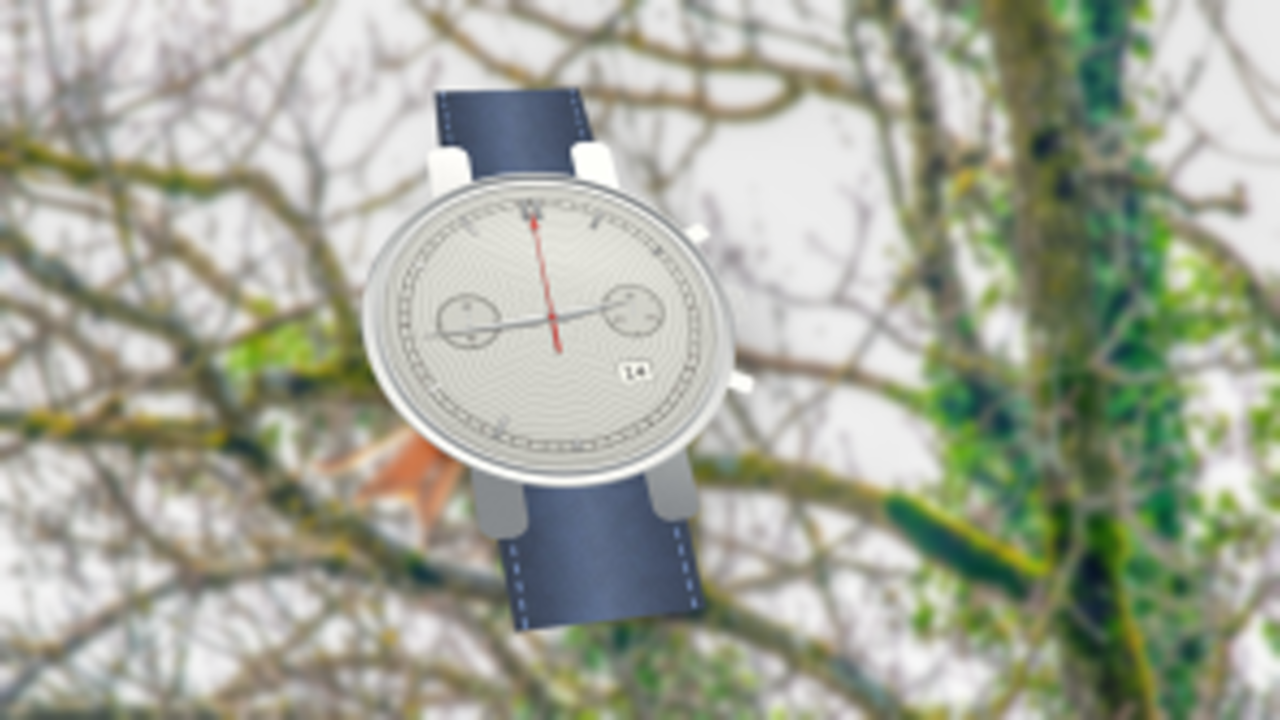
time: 2:44
